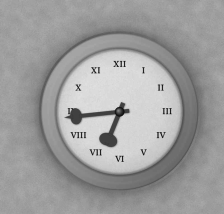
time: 6:44
